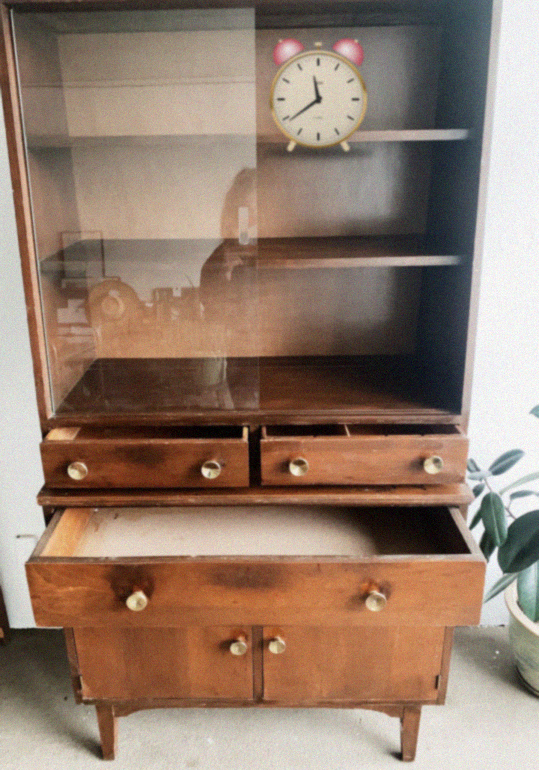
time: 11:39
